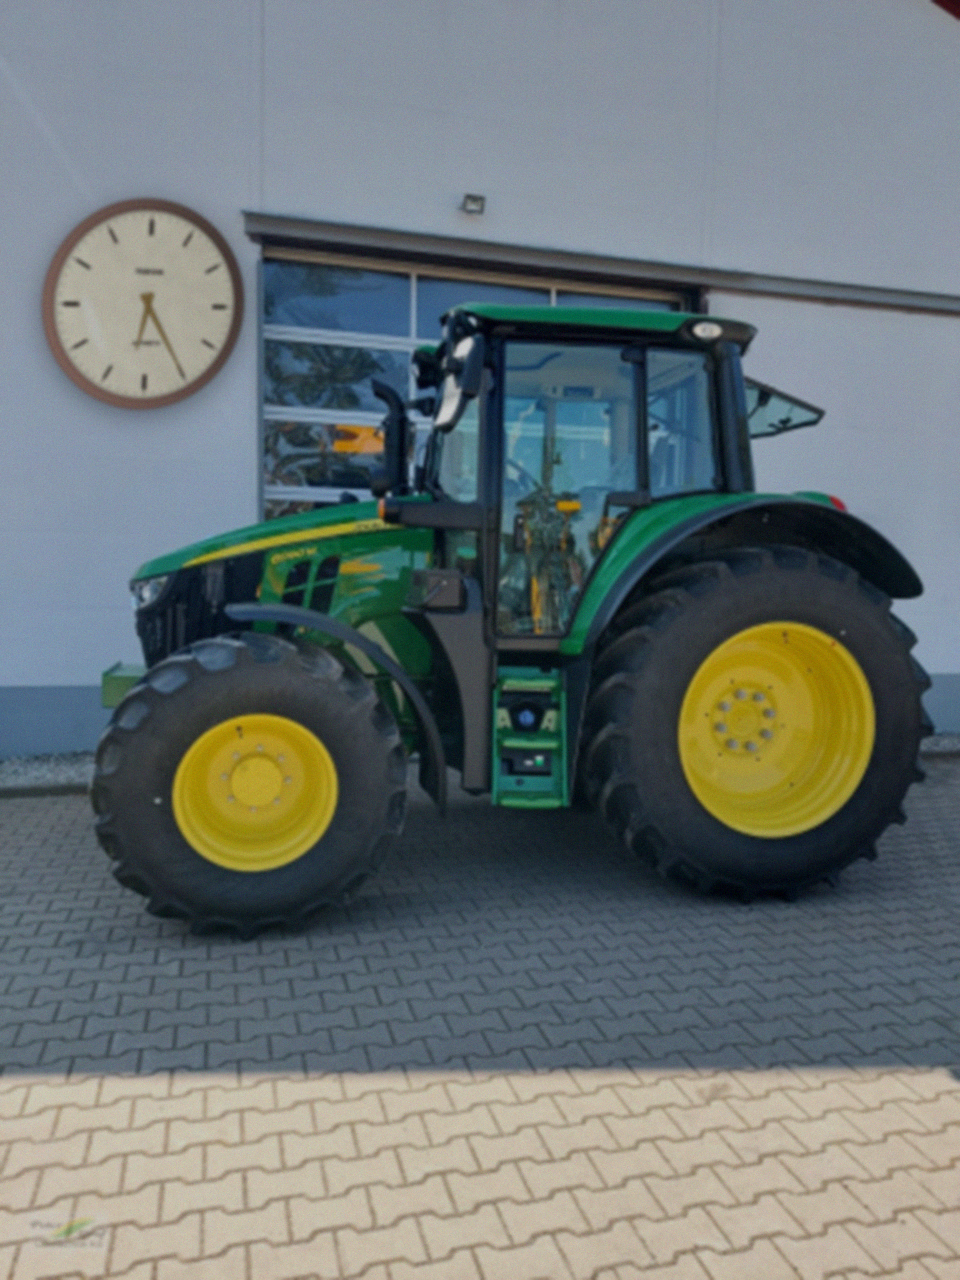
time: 6:25
